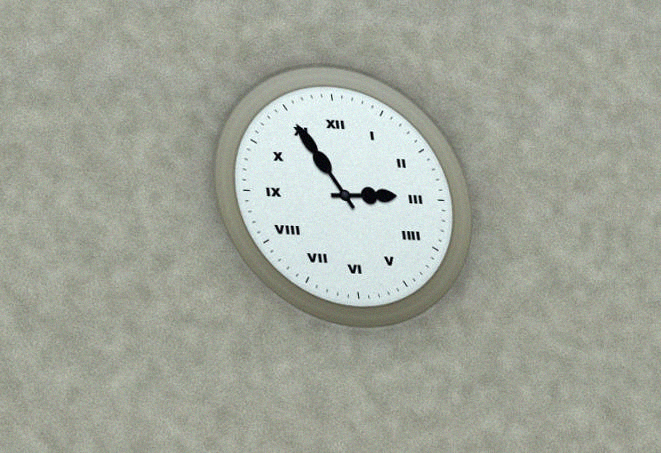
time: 2:55
